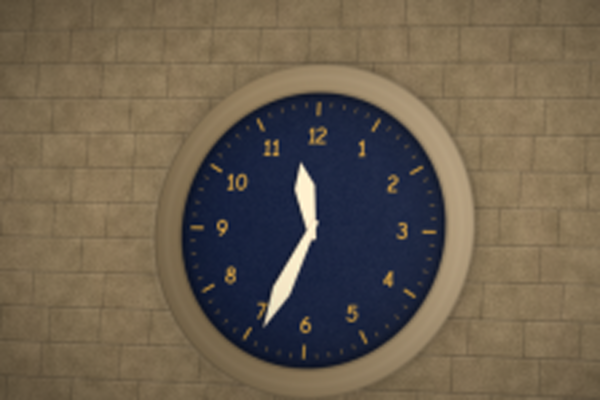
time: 11:34
